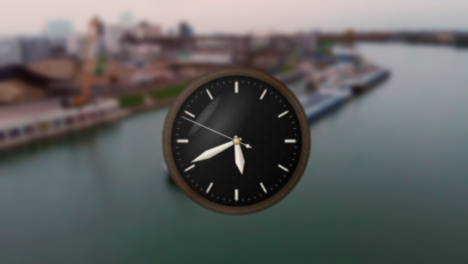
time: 5:40:49
